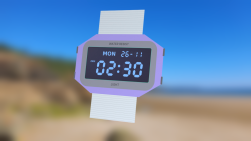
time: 2:30
